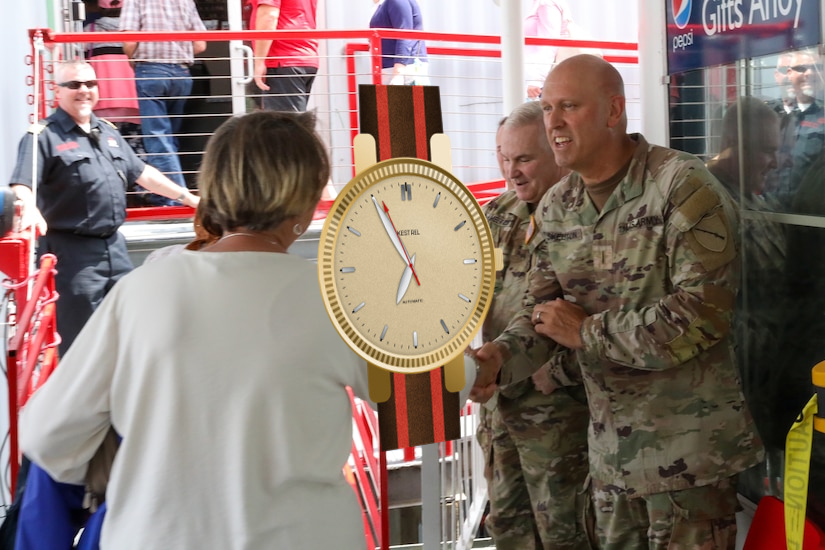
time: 6:54:56
